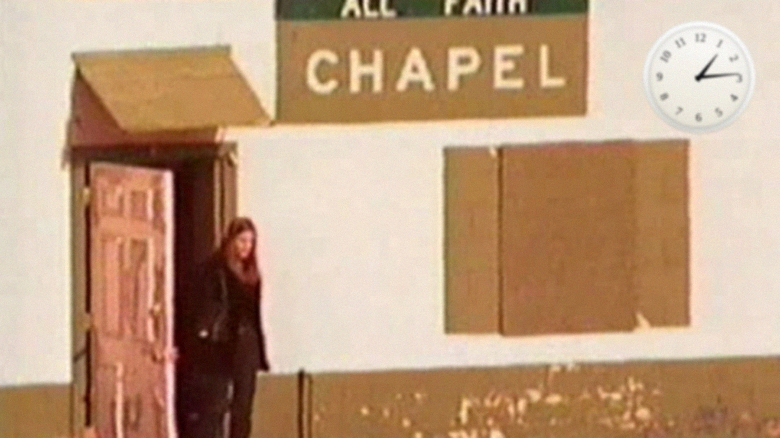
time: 1:14
